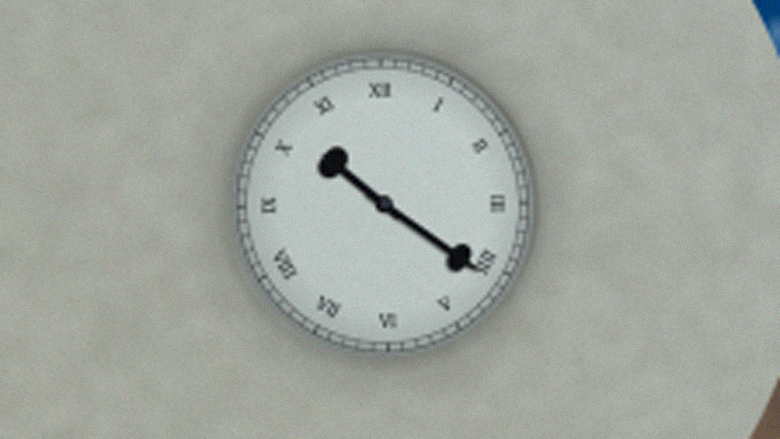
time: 10:21
